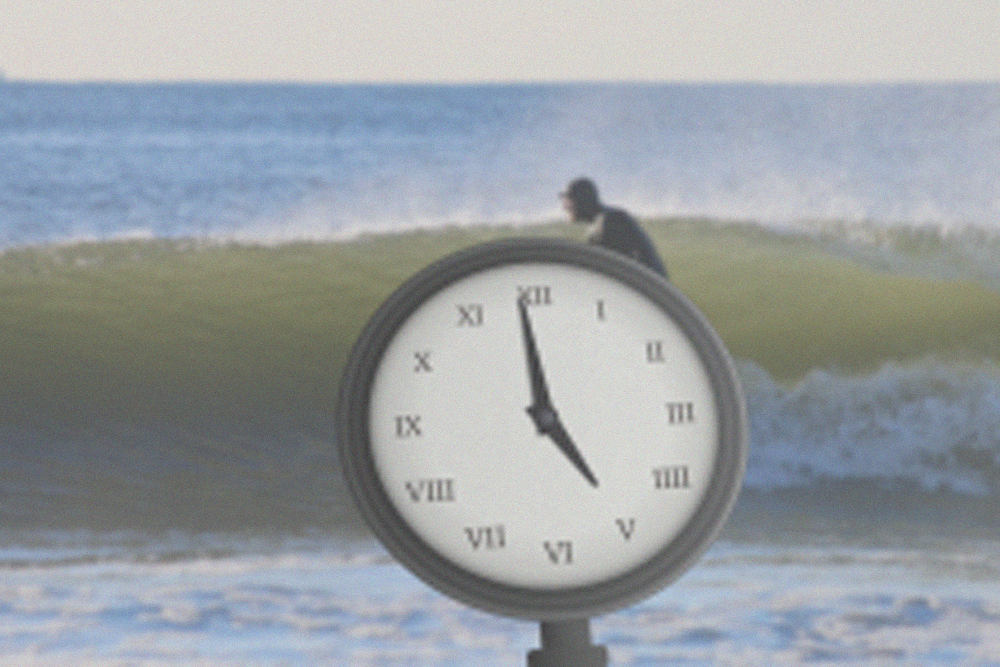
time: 4:59
